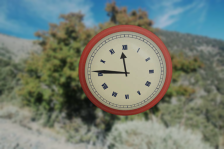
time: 11:46
